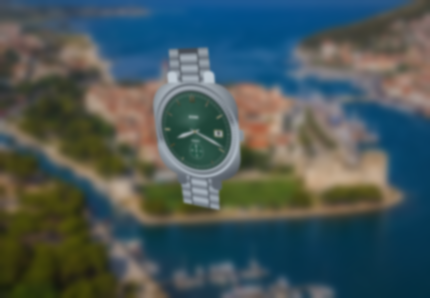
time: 8:19
